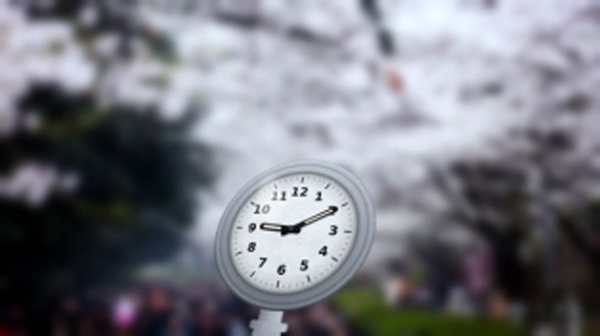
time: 9:10
